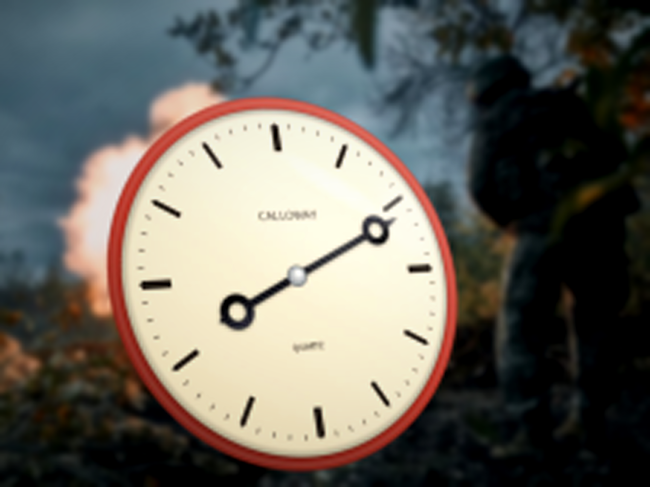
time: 8:11
